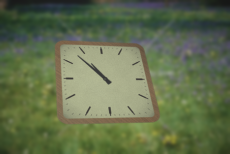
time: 10:53
